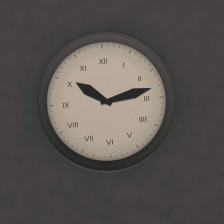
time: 10:13
